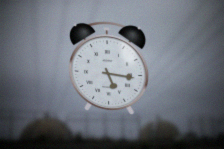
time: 5:16
